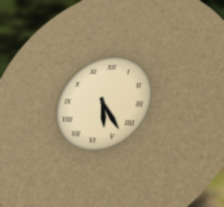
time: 5:23
